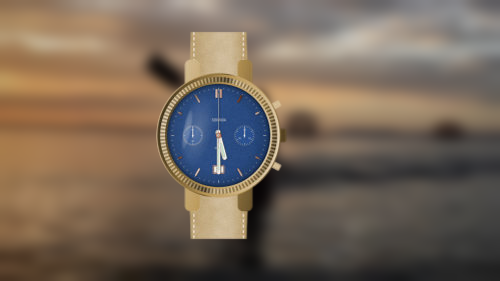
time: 5:30
